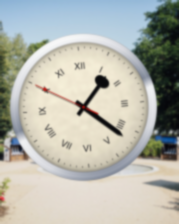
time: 1:21:50
